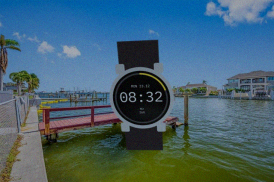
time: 8:32
